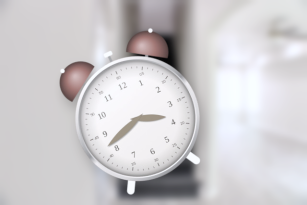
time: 3:42
